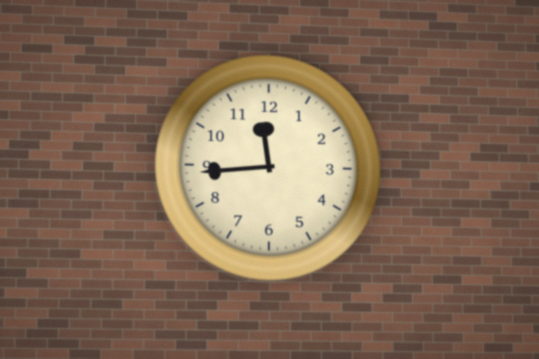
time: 11:44
